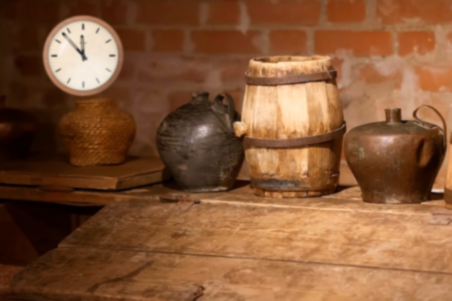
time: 11:53
